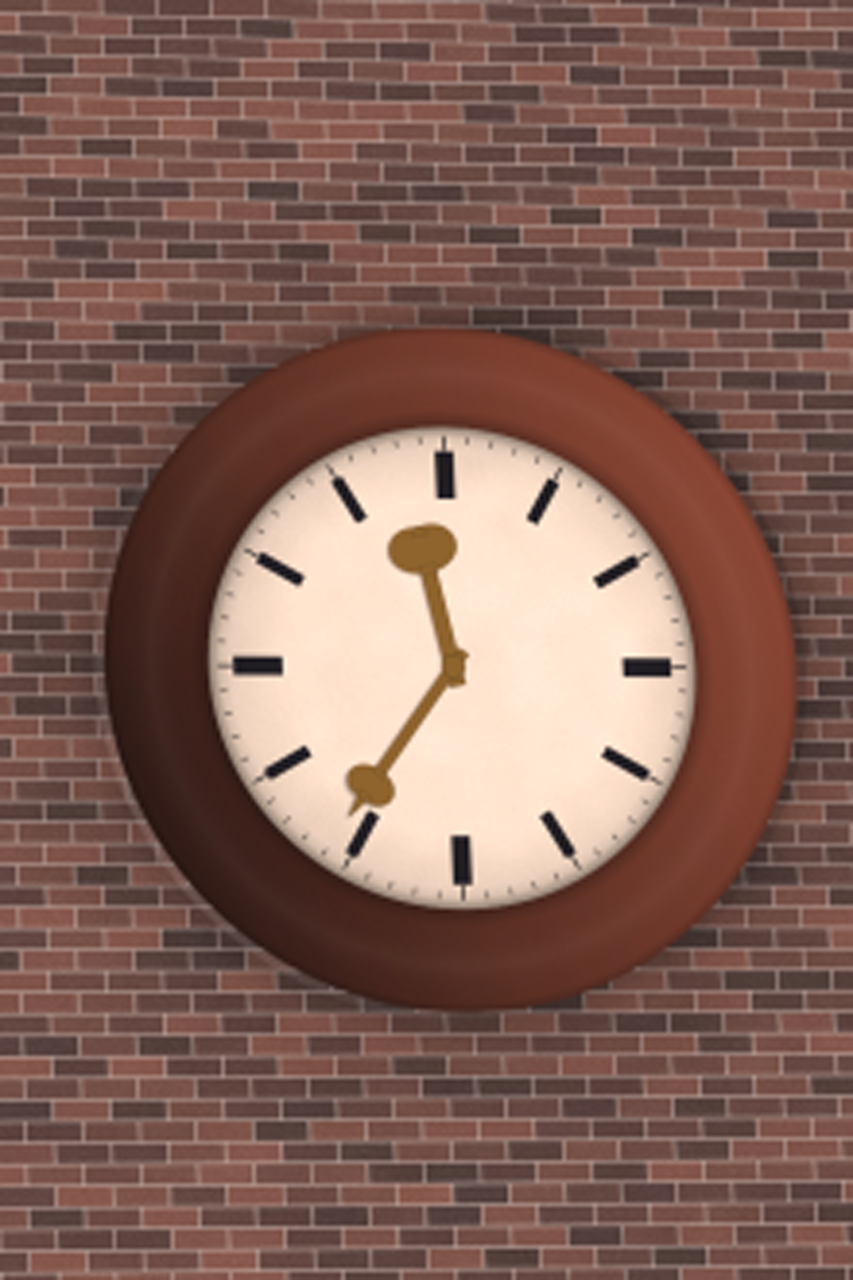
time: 11:36
